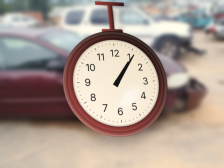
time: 1:06
